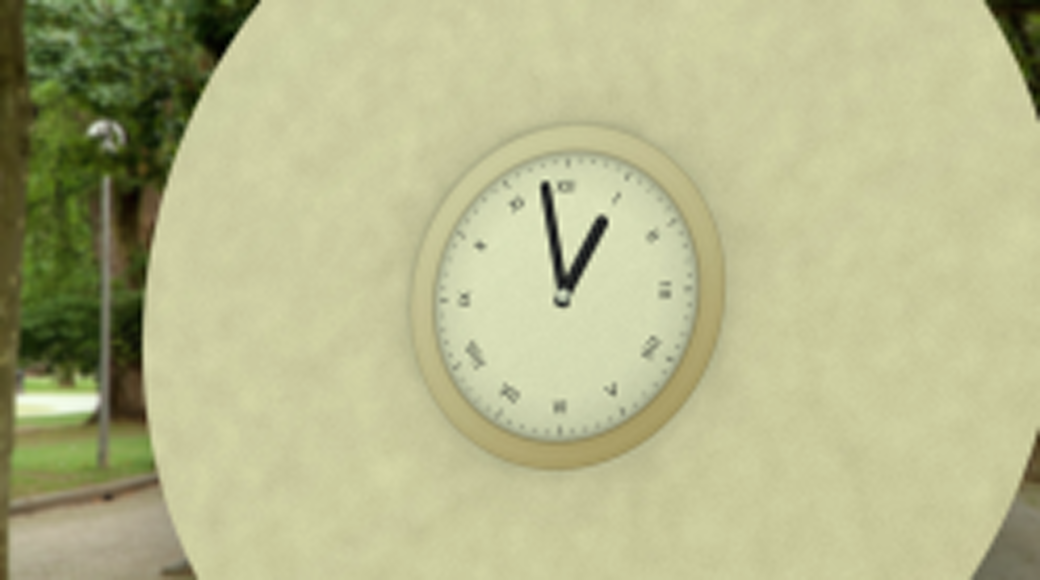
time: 12:58
